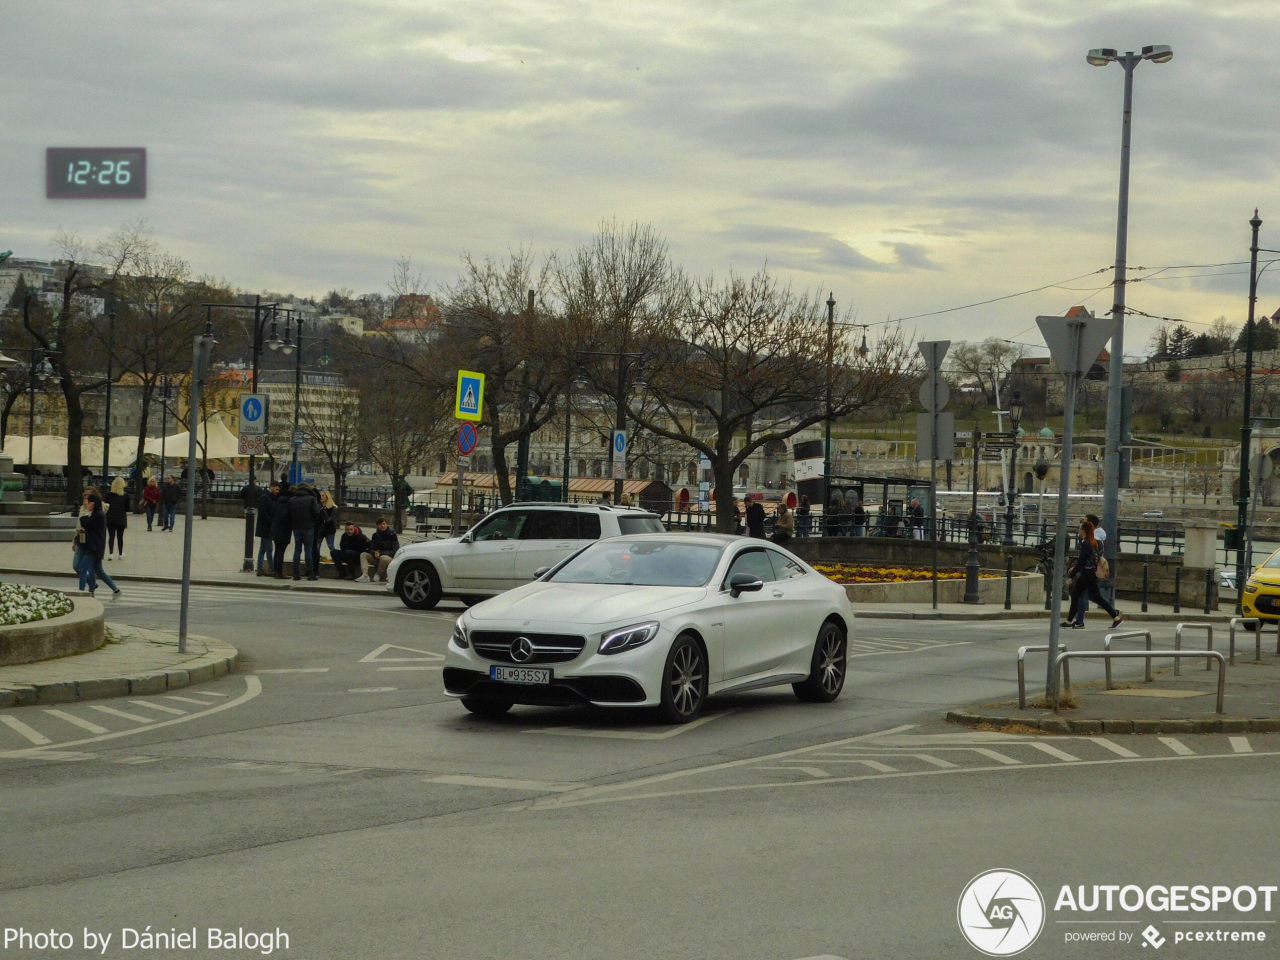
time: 12:26
